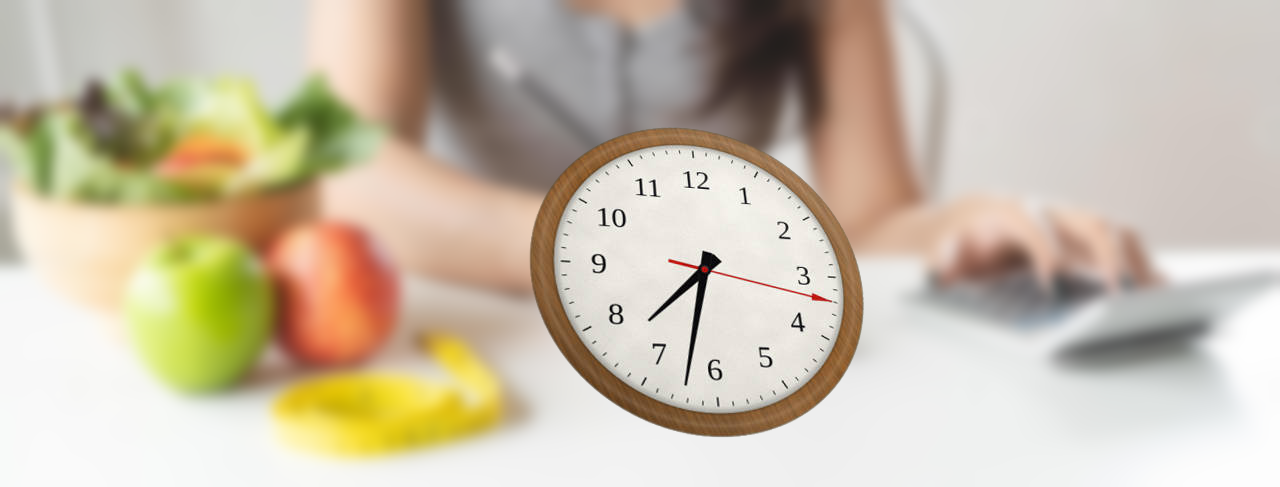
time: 7:32:17
